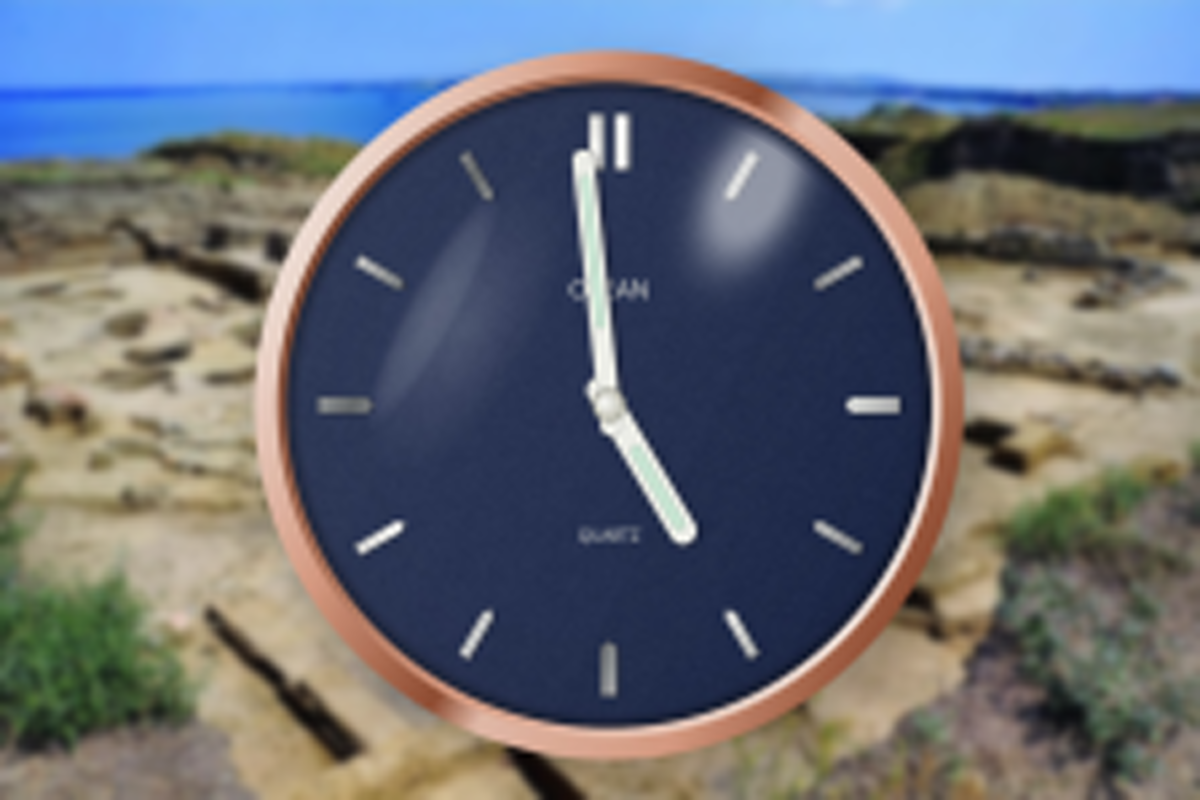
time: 4:59
